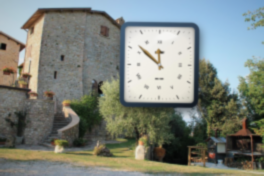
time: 11:52
